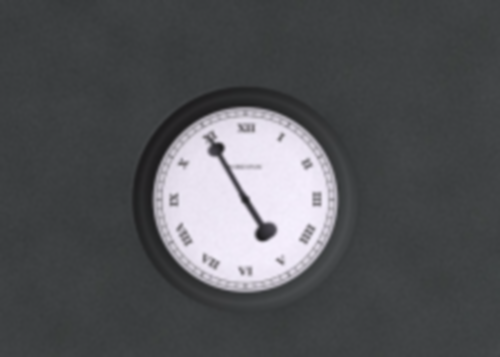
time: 4:55
